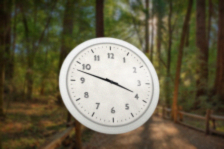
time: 3:48
